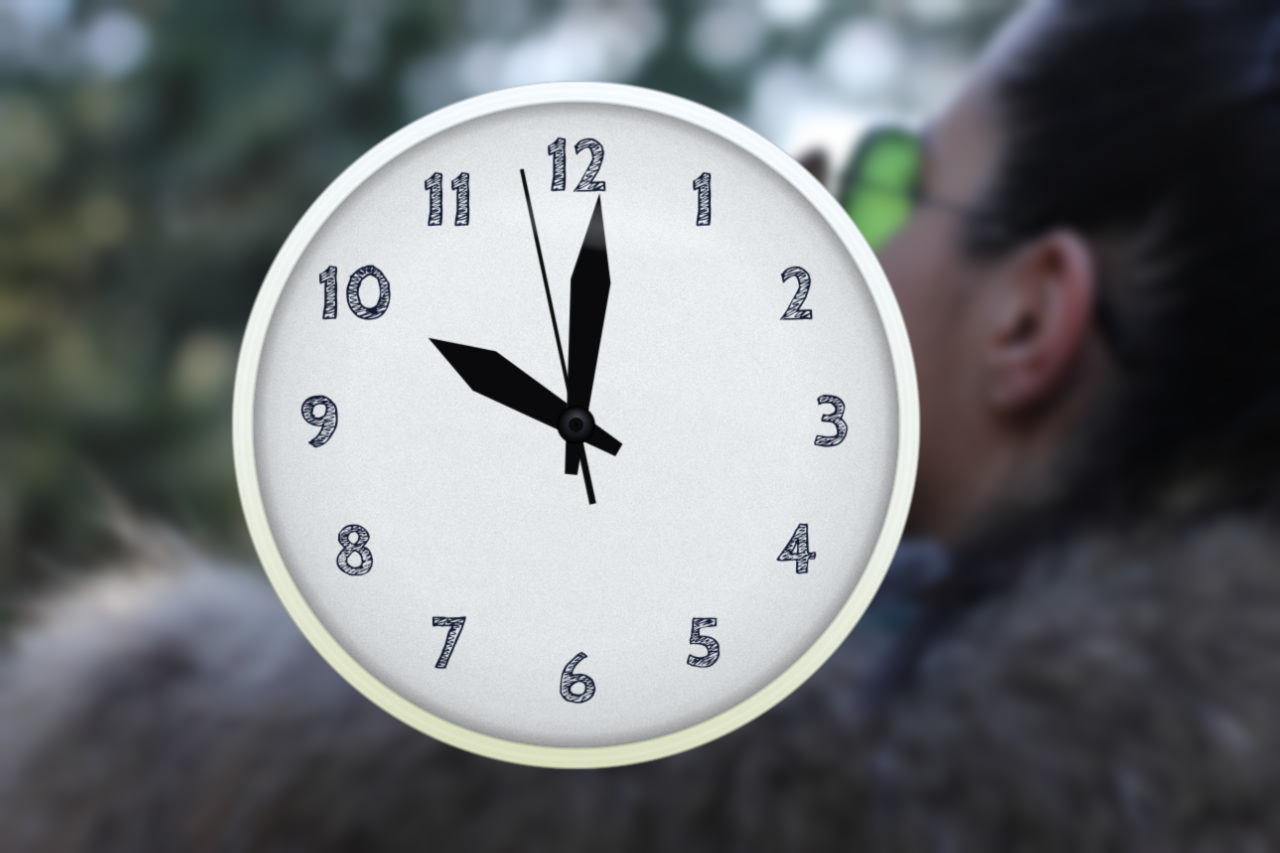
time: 10:00:58
